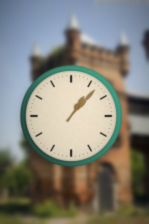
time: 1:07
